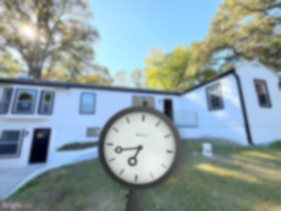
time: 6:43
